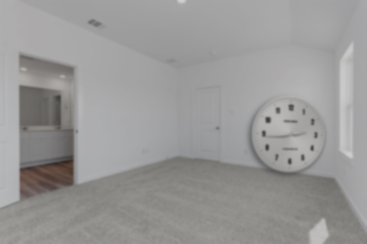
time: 2:44
